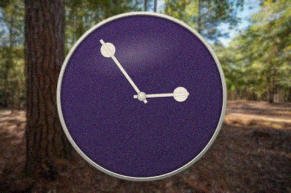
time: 2:54
